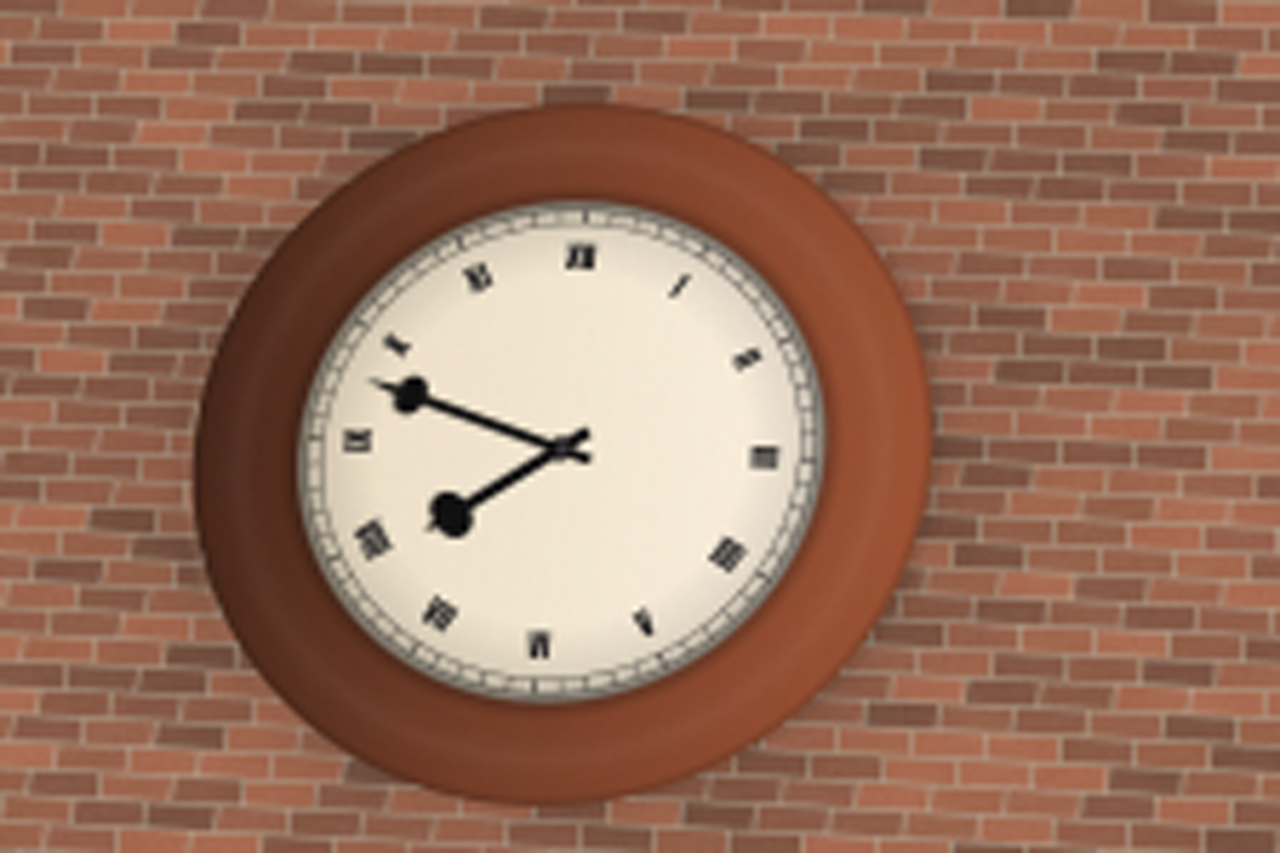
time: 7:48
